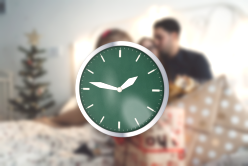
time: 1:47
